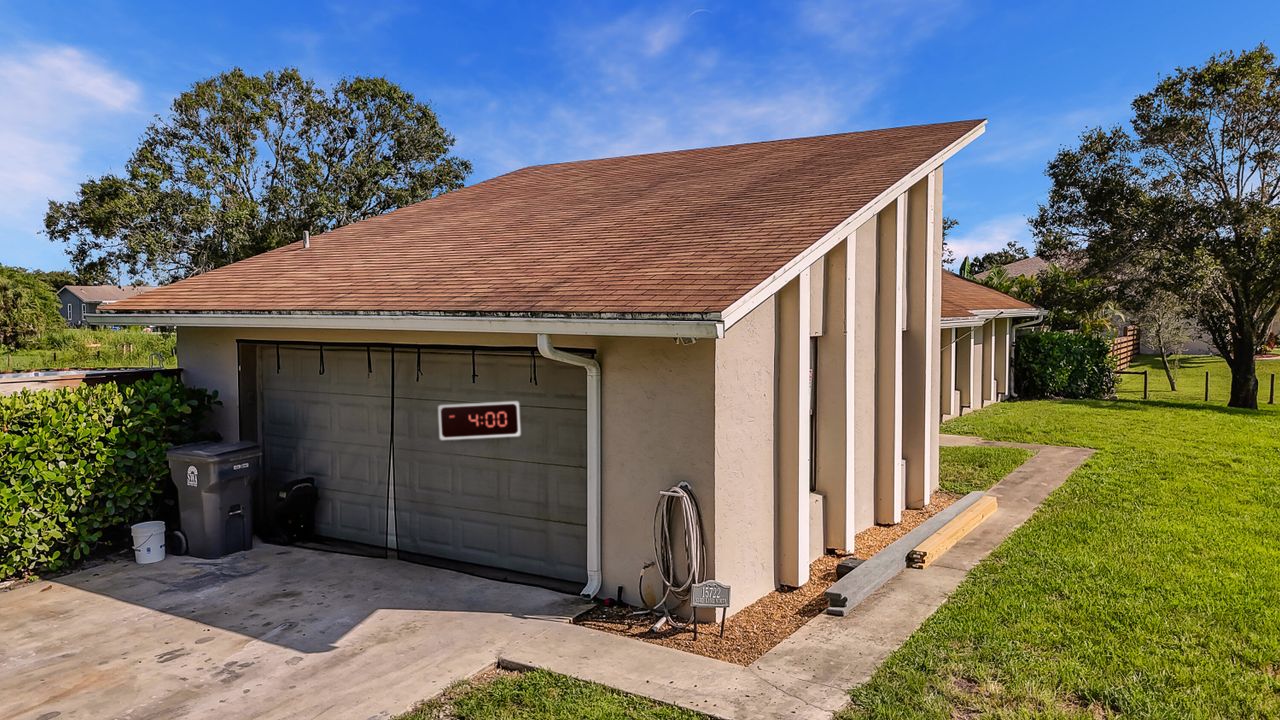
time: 4:00
